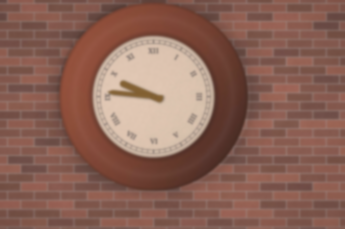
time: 9:46
